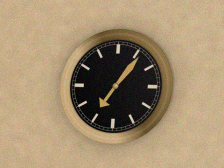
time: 7:06
